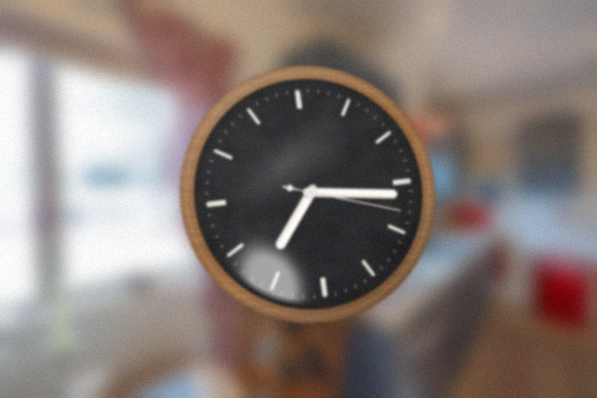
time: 7:16:18
